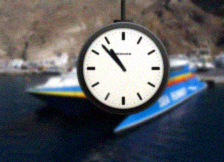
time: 10:53
